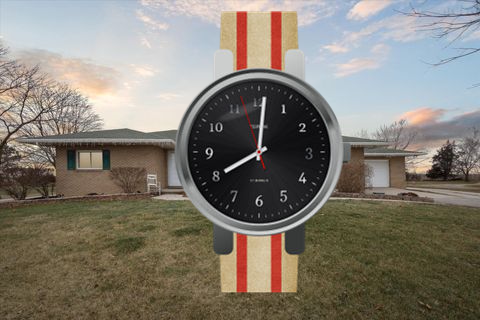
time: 8:00:57
